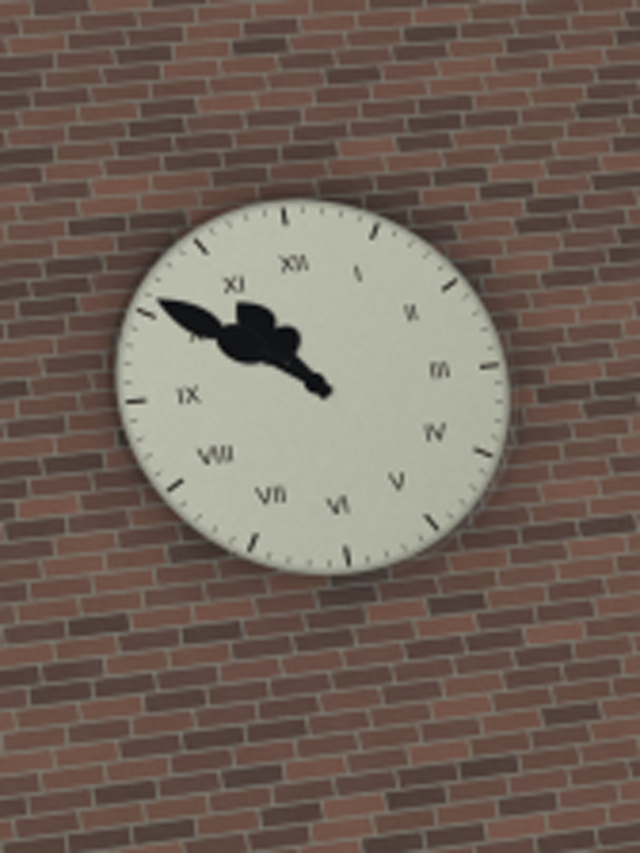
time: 10:51
